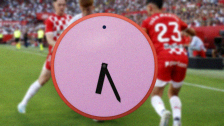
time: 6:26
